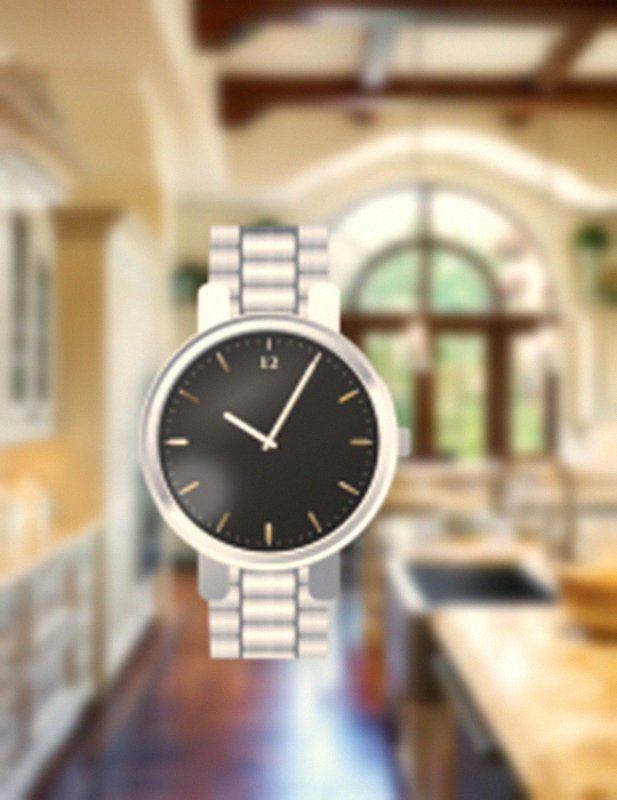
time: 10:05
